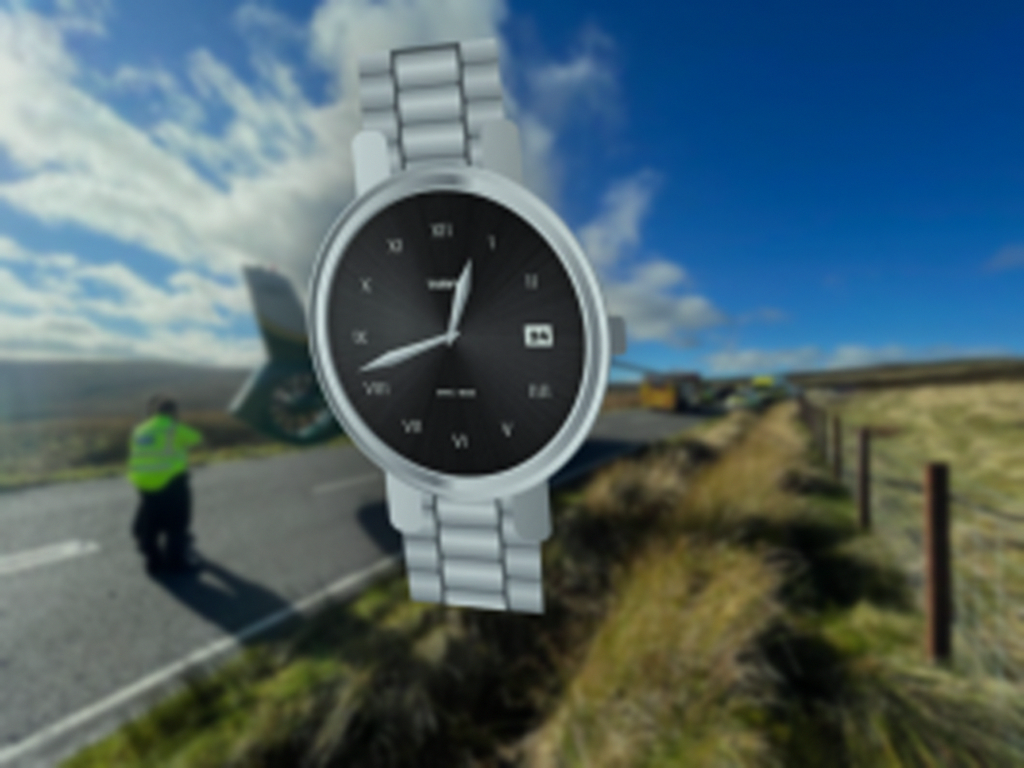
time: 12:42
